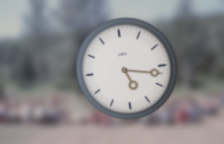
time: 5:17
